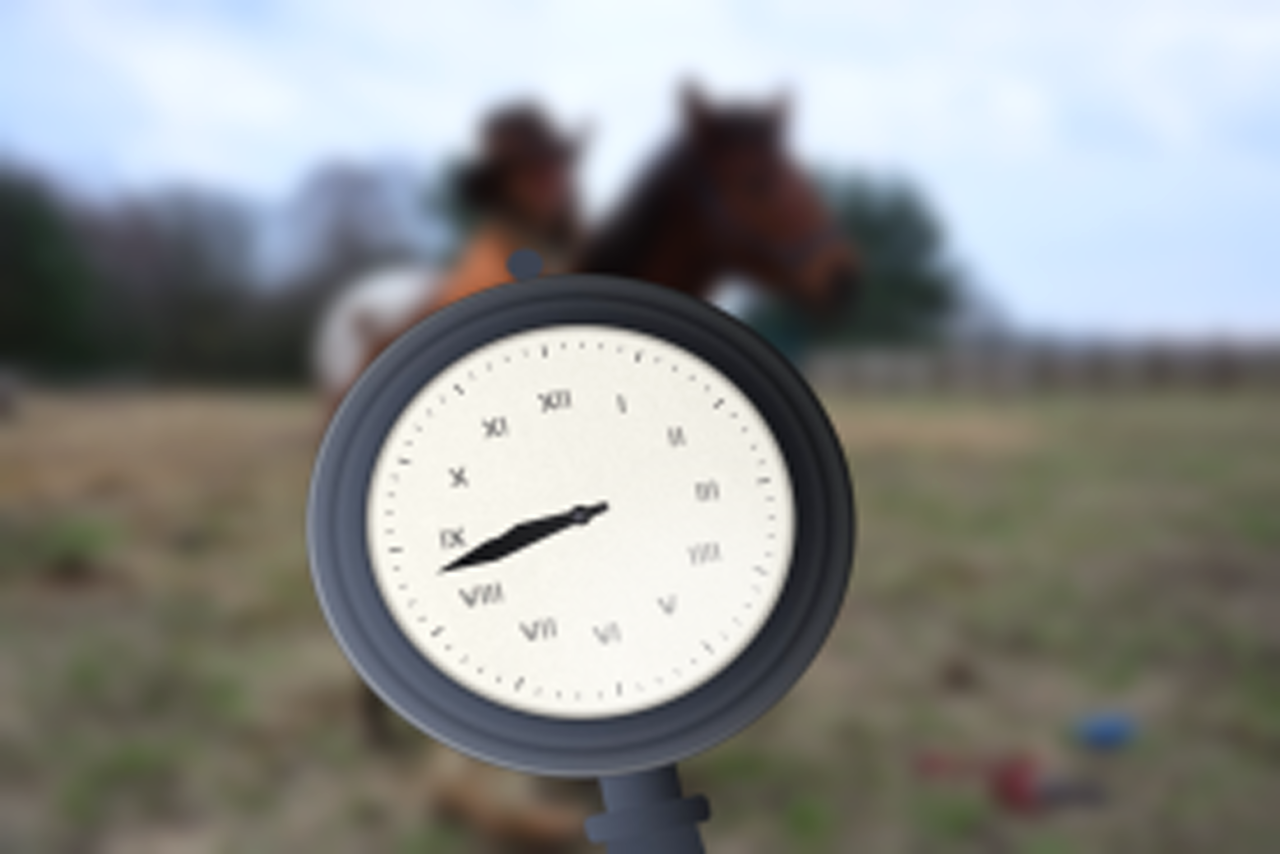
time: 8:43
